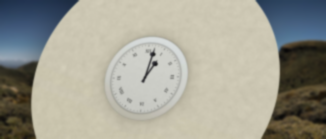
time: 1:02
